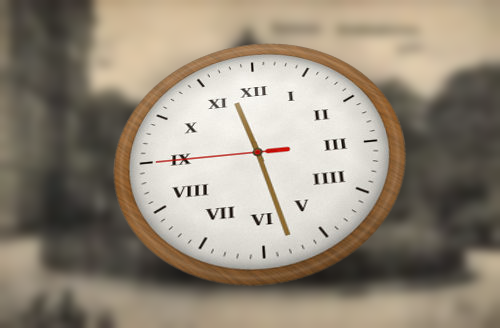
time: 11:27:45
